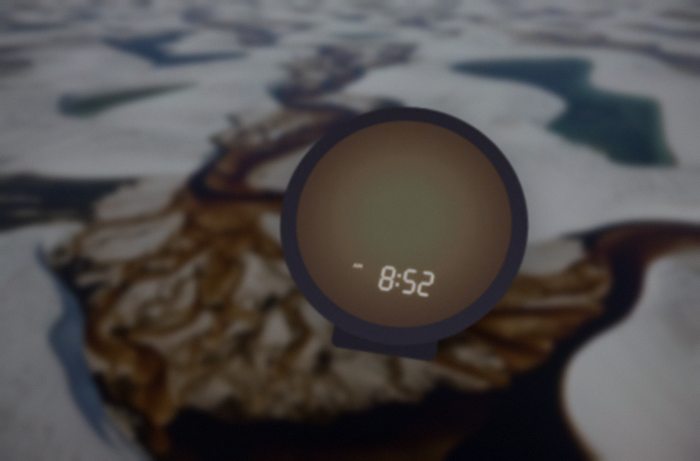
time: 8:52
